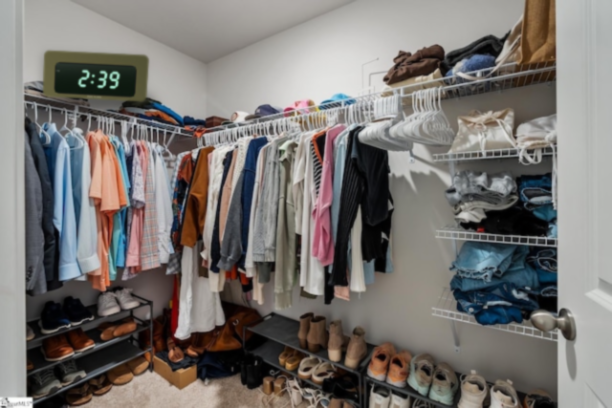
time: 2:39
